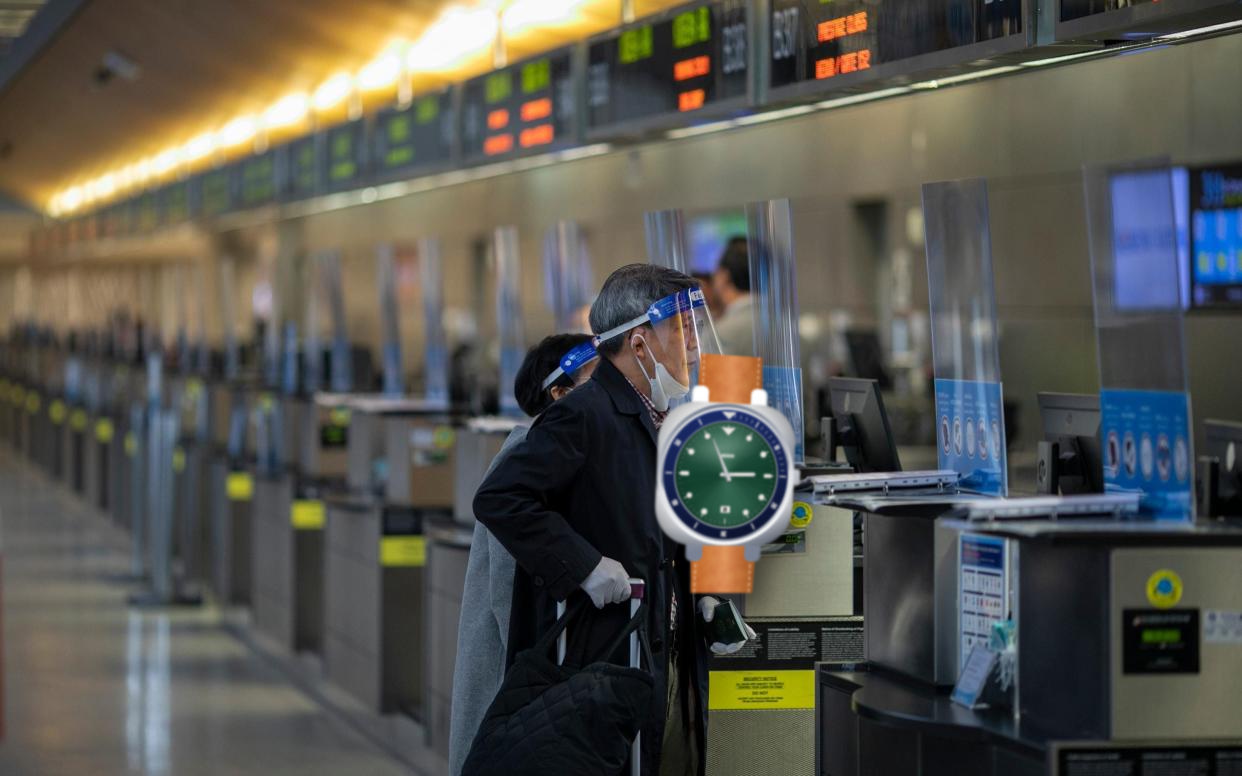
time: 2:56
